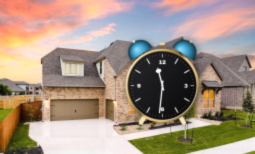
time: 11:31
